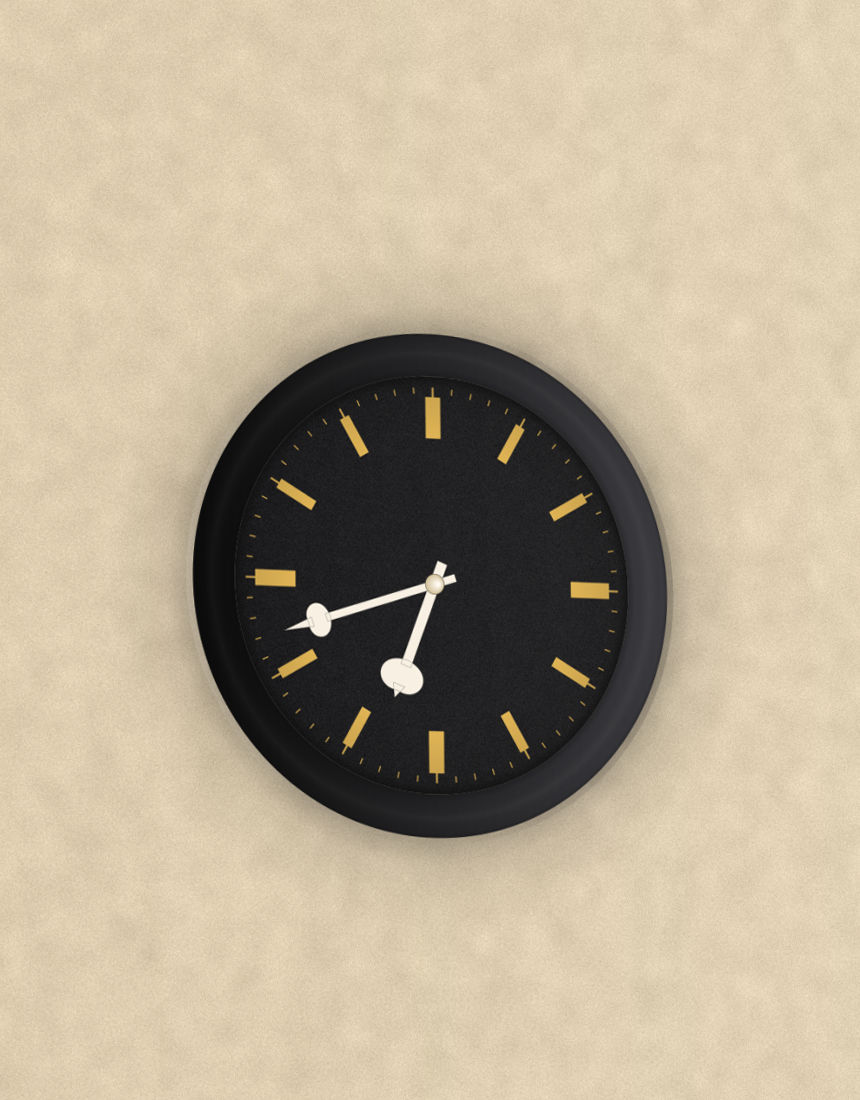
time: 6:42
